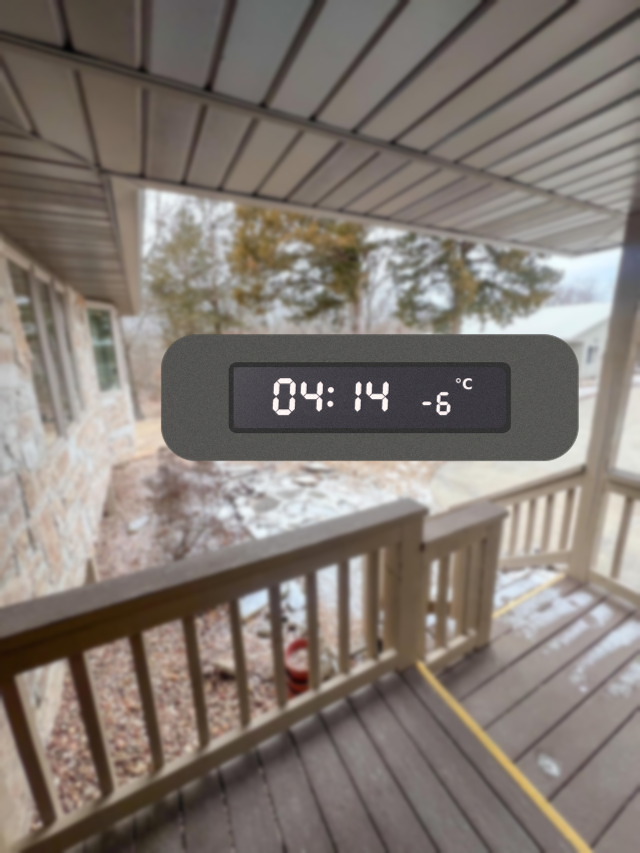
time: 4:14
